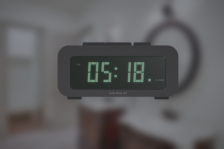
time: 5:18
